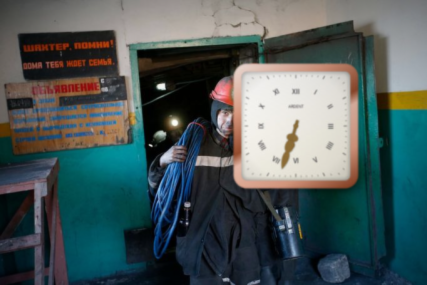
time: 6:33
